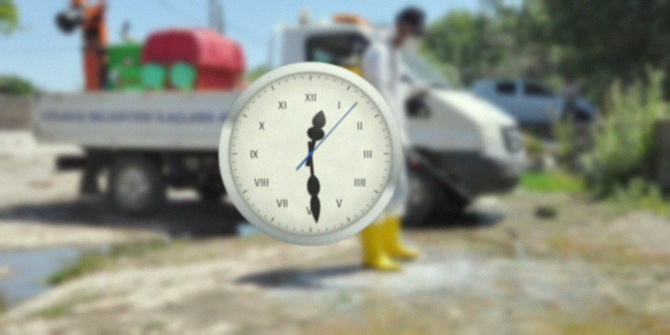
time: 12:29:07
